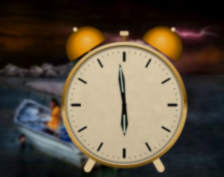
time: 5:59
